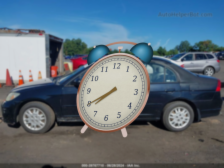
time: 7:40
